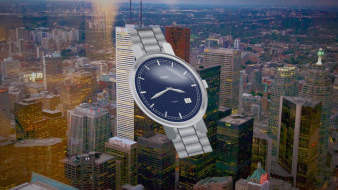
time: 3:42
